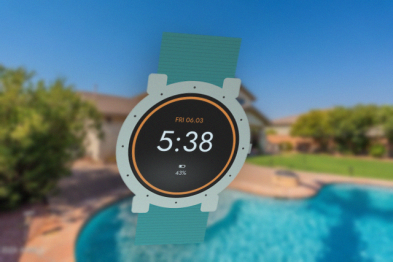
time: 5:38
